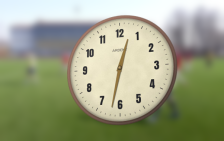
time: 12:32
